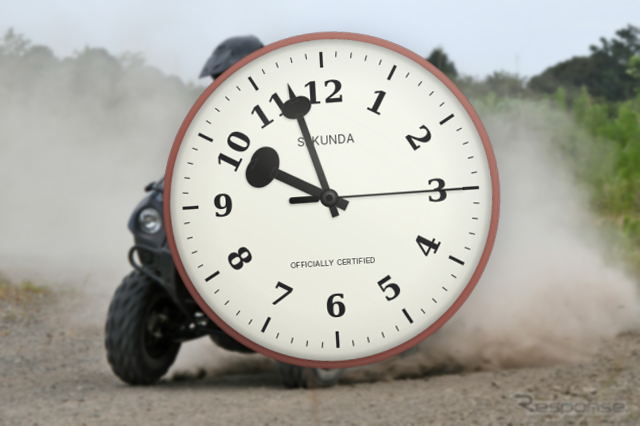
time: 9:57:15
